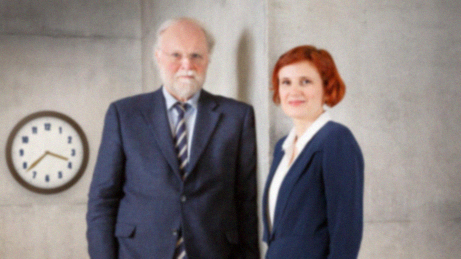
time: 3:38
